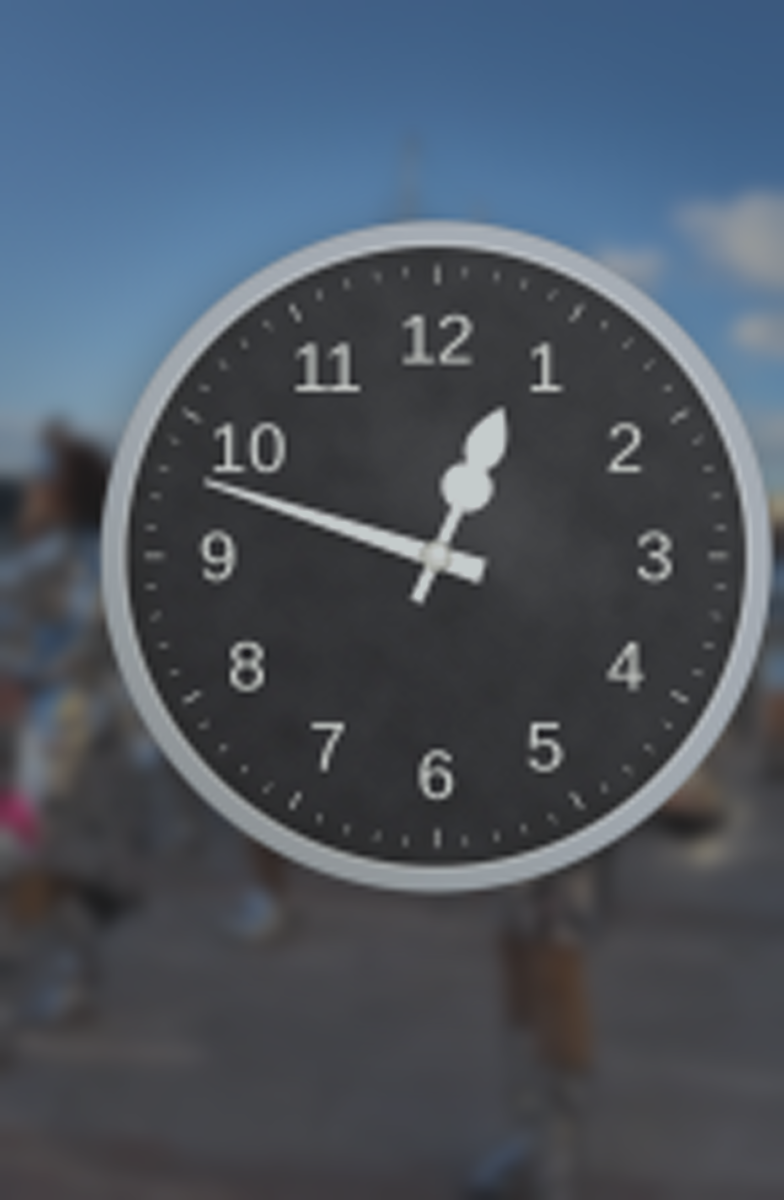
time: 12:48
